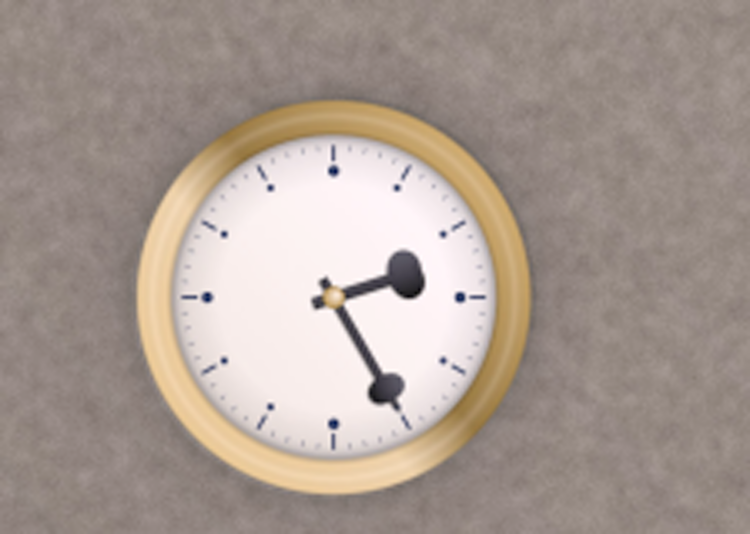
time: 2:25
